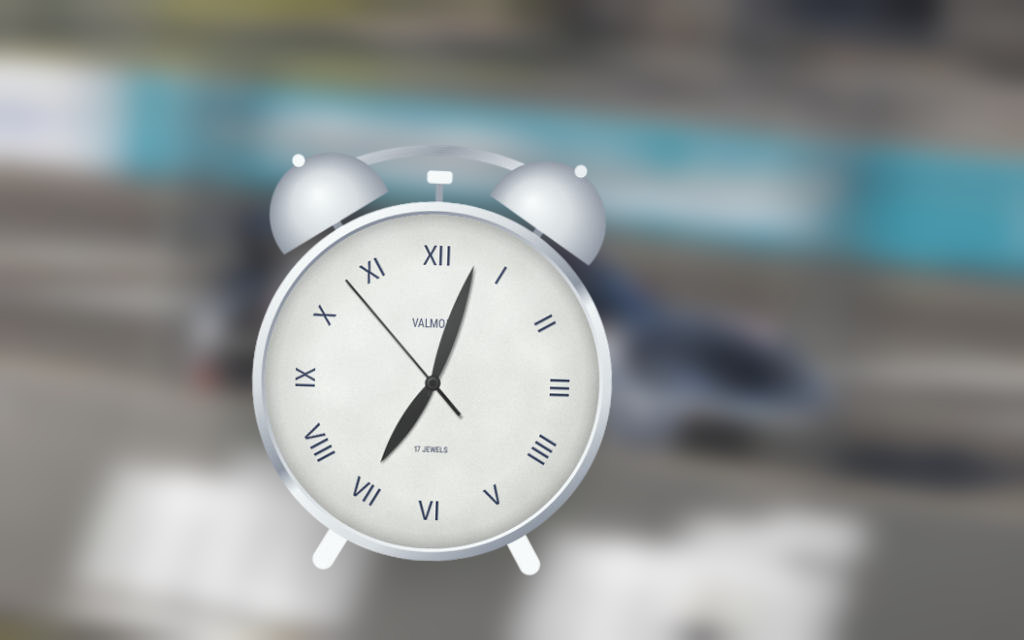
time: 7:02:53
